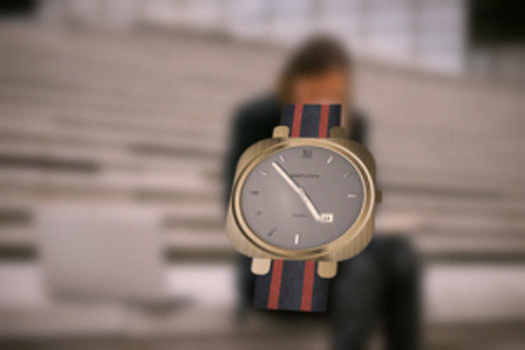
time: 4:53
